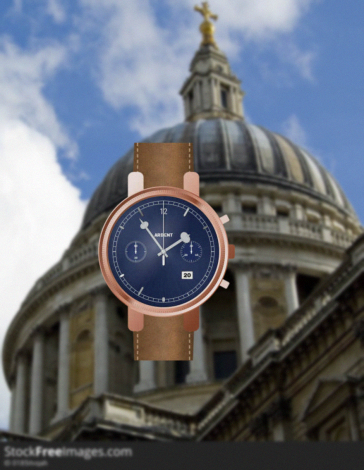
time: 1:54
